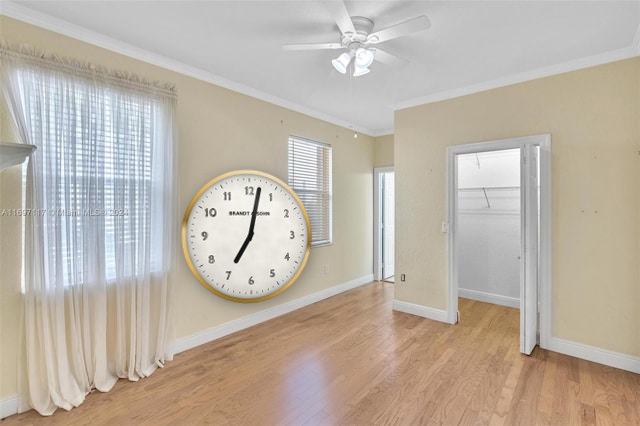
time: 7:02
